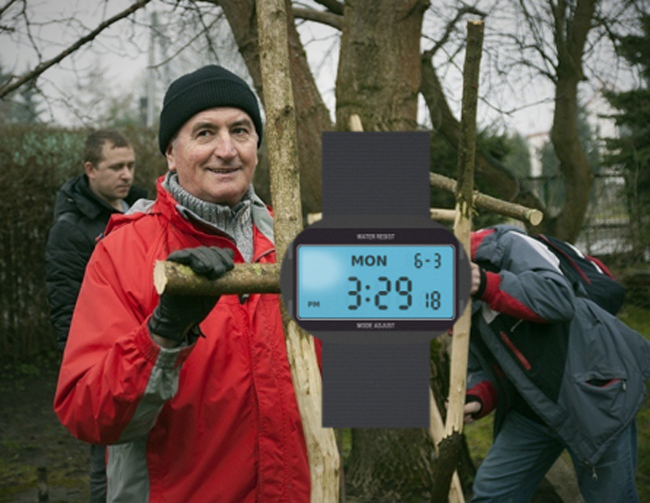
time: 3:29:18
